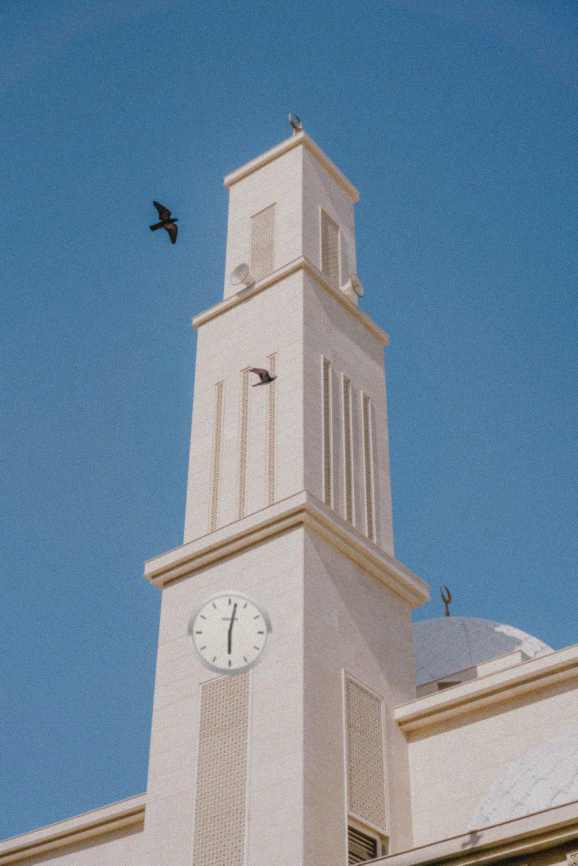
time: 6:02
